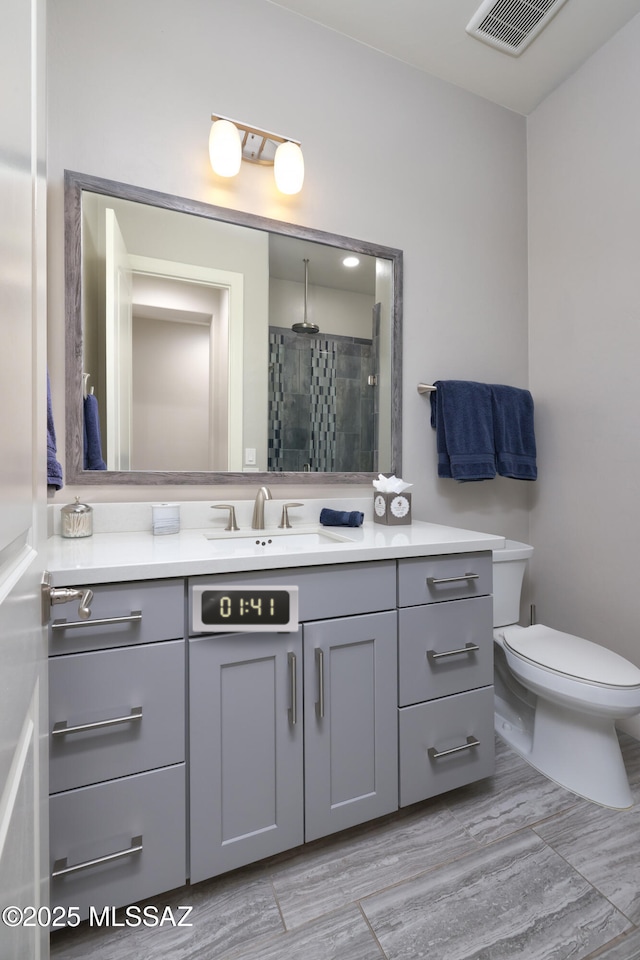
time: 1:41
